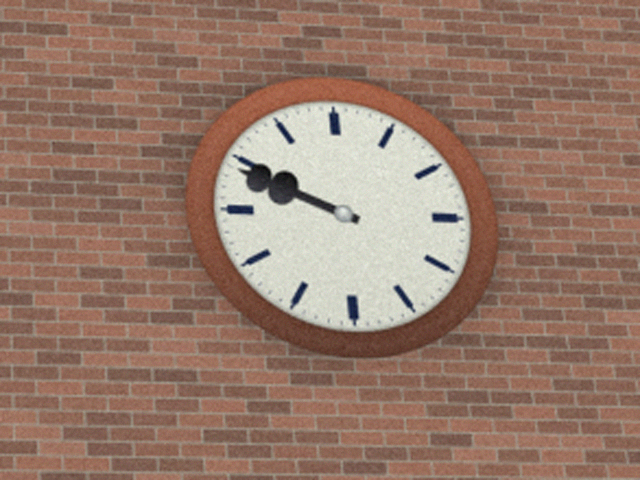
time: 9:49
